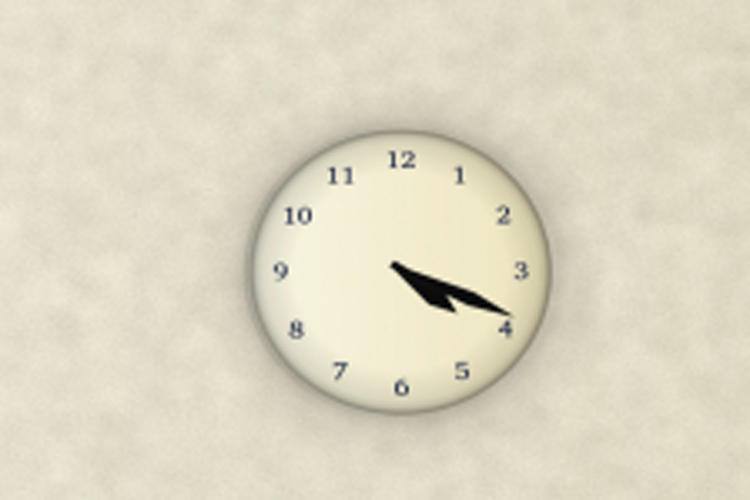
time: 4:19
